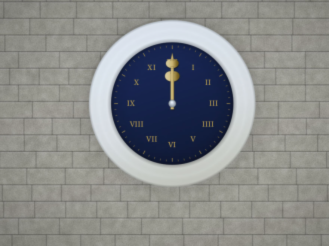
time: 12:00
